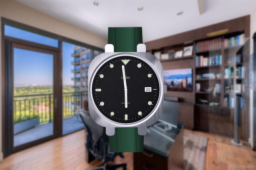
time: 5:59
